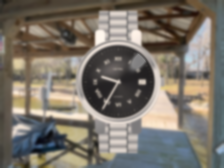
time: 9:35
